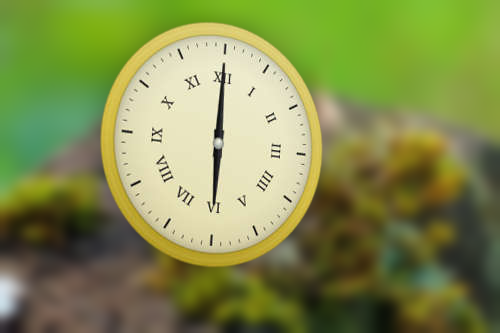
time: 6:00
